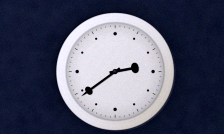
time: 2:39
